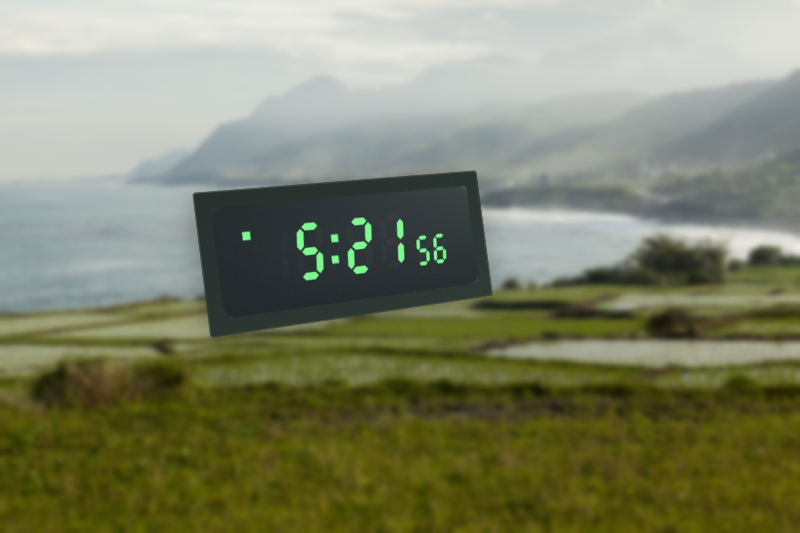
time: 5:21:56
